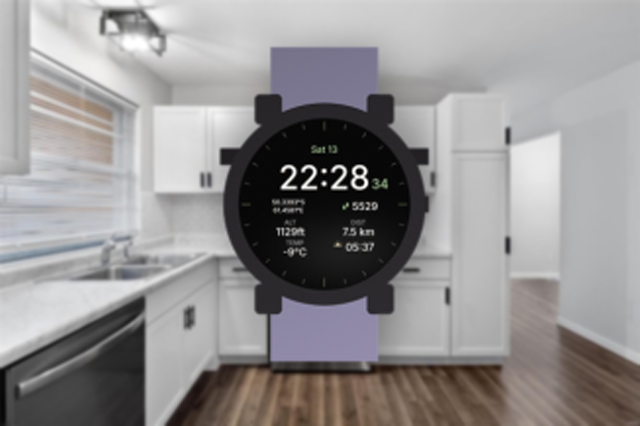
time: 22:28
